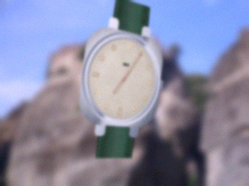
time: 7:05
